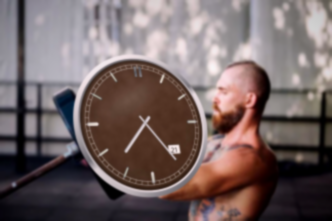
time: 7:24
